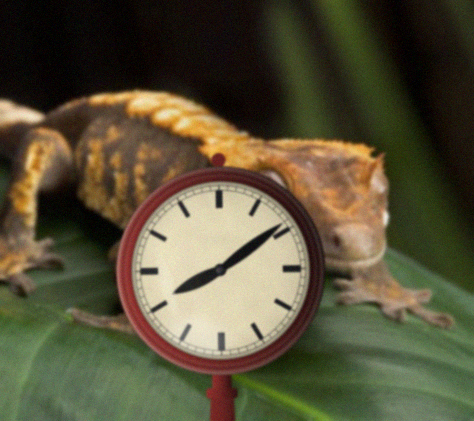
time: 8:09
